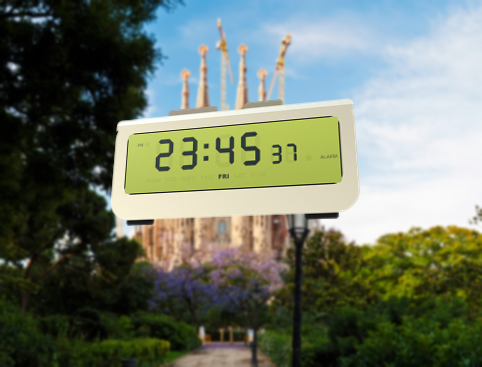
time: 23:45:37
